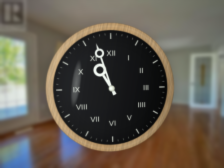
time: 10:57
